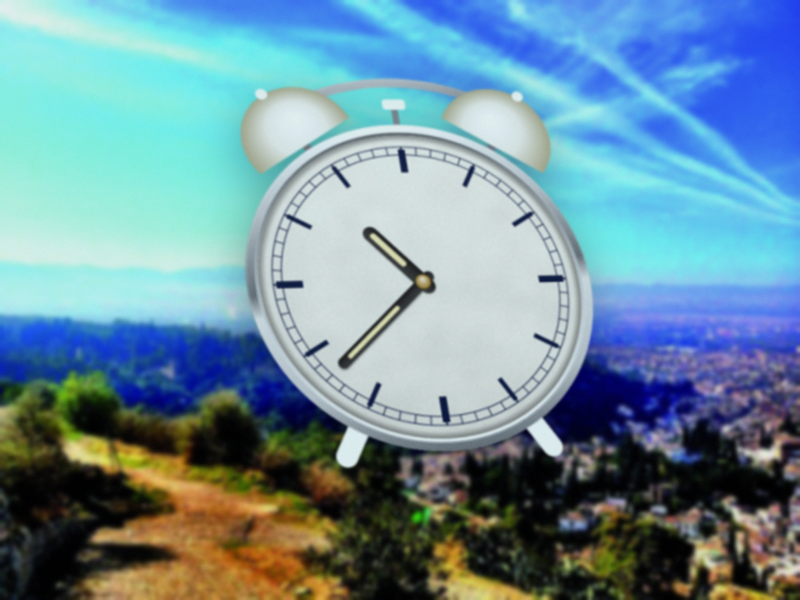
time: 10:38
